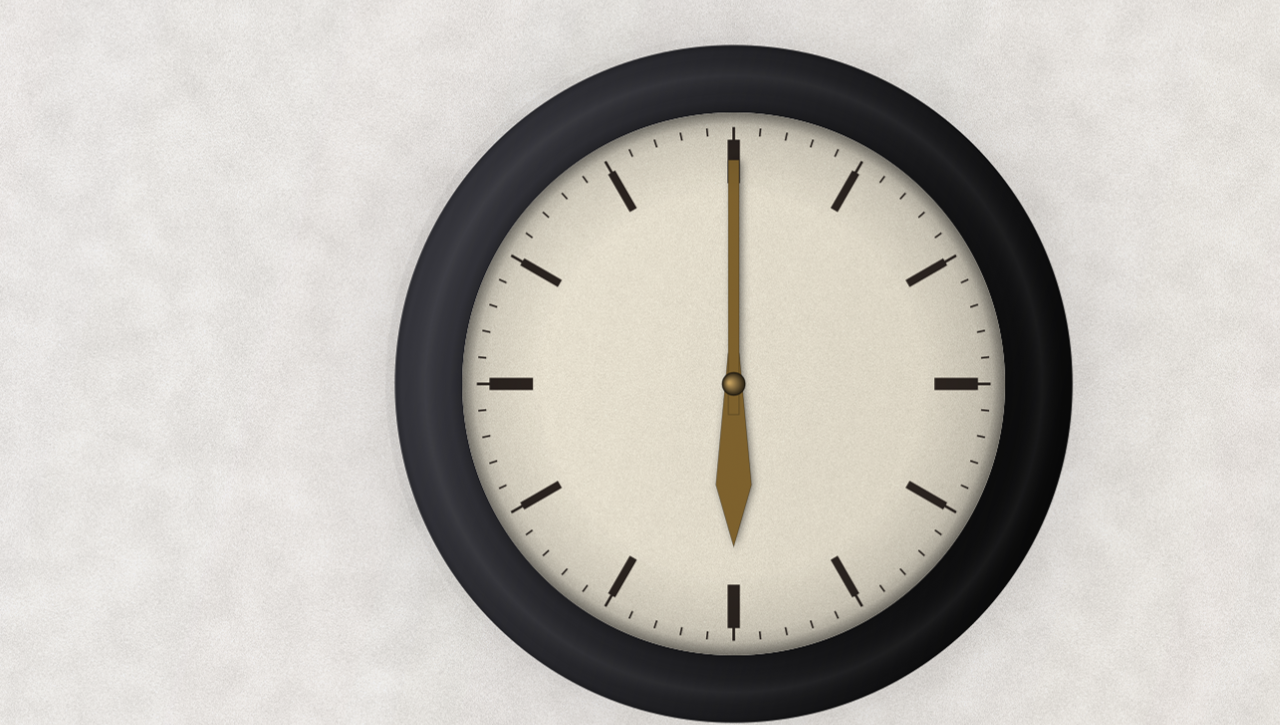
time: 6:00
